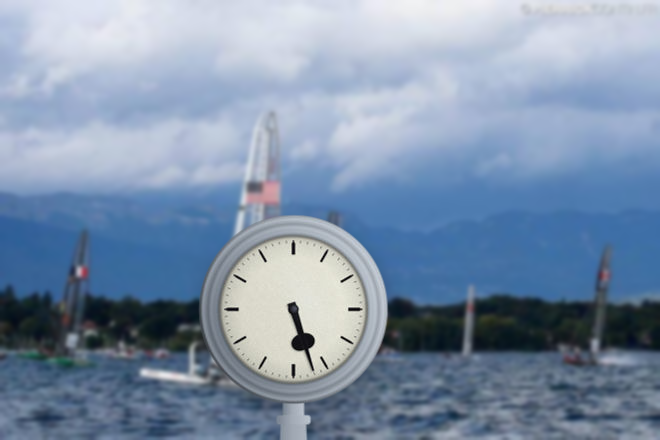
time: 5:27
